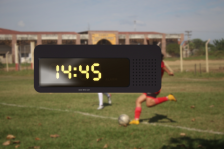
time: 14:45
